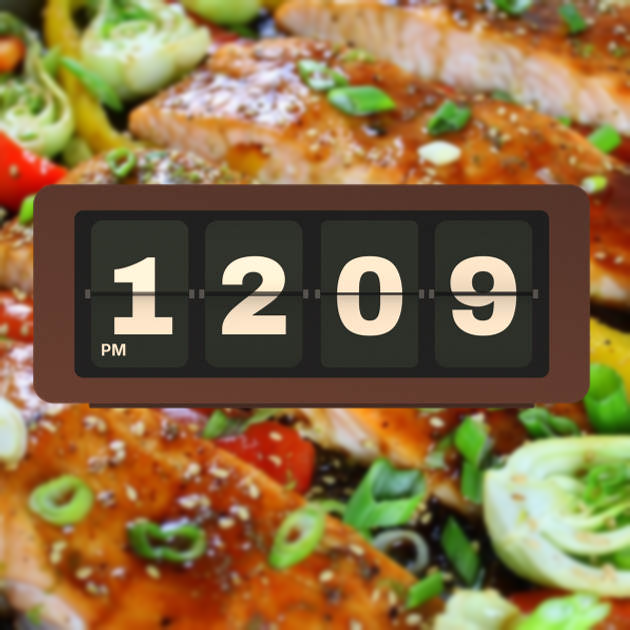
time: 12:09
